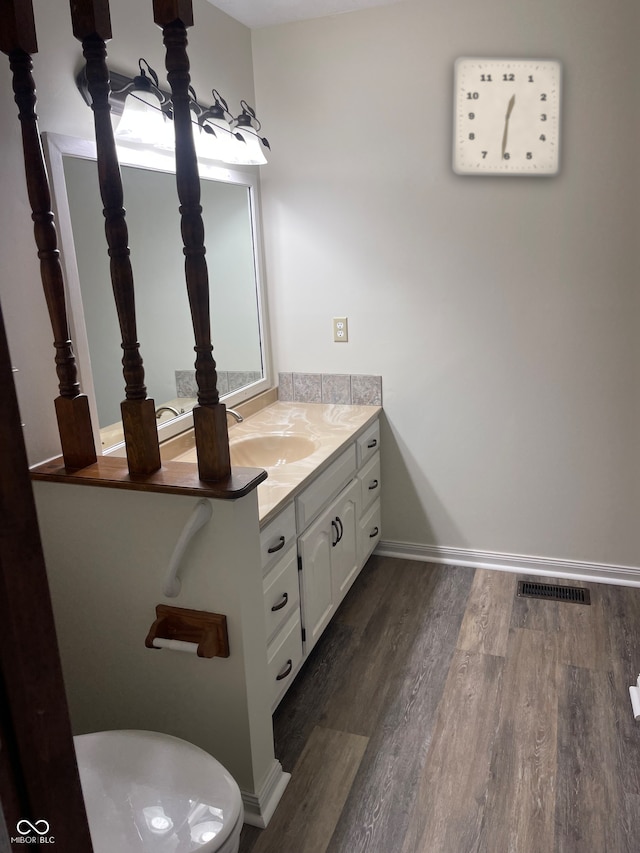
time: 12:31
